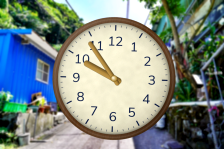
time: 9:54
